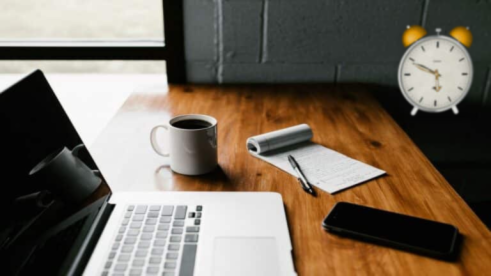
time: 5:49
